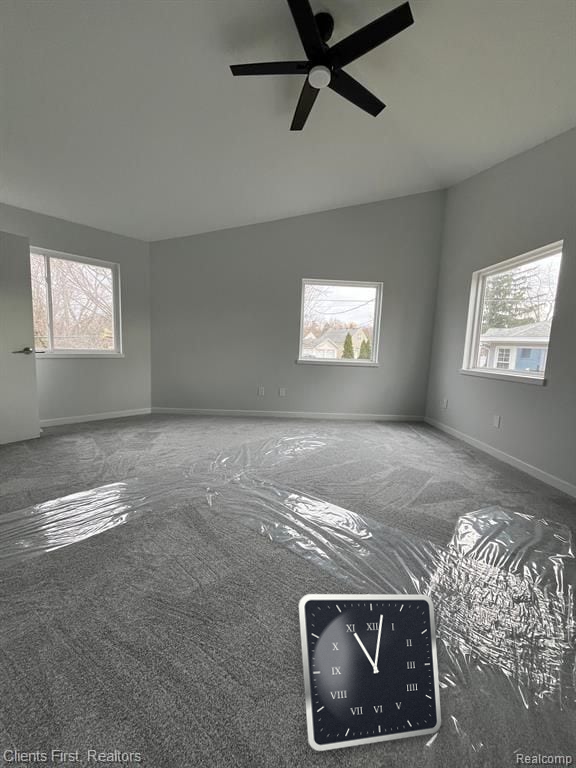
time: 11:02
